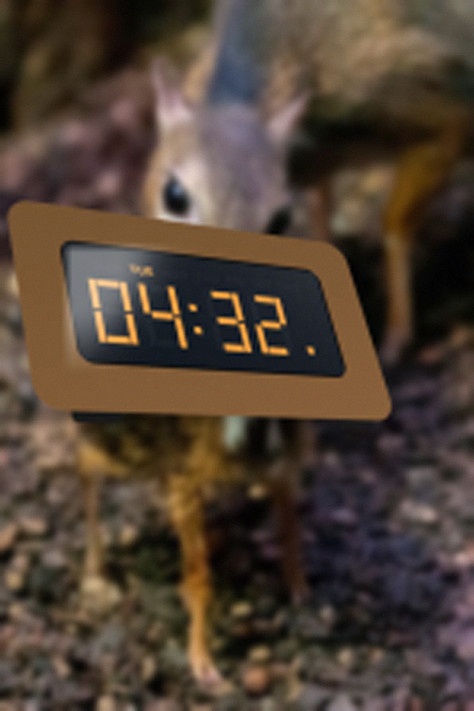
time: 4:32
